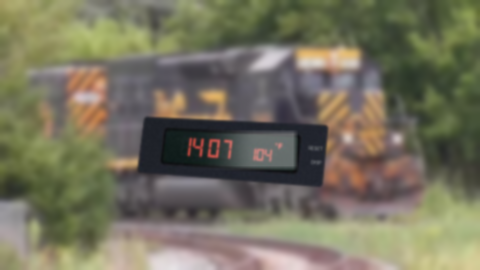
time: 14:07
